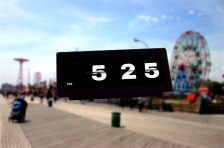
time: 5:25
